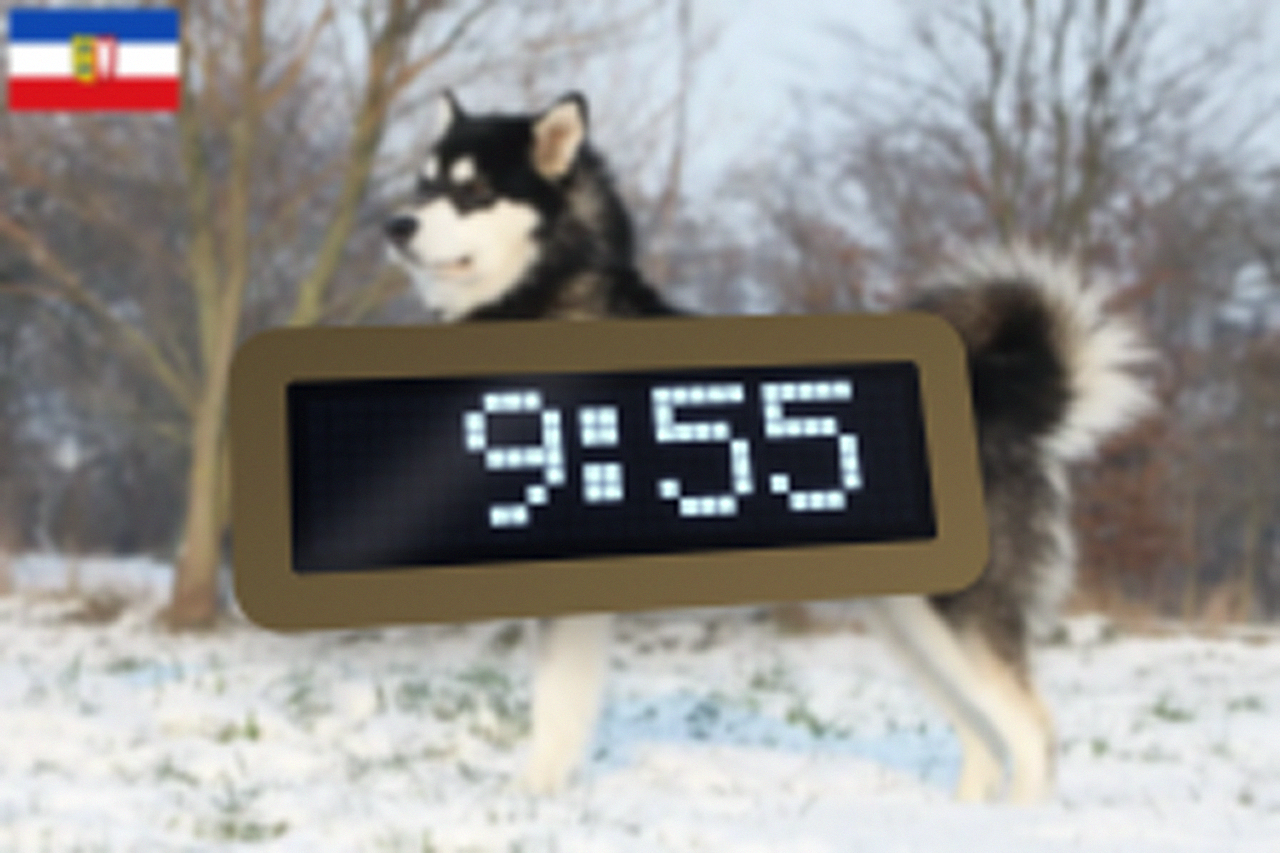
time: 9:55
